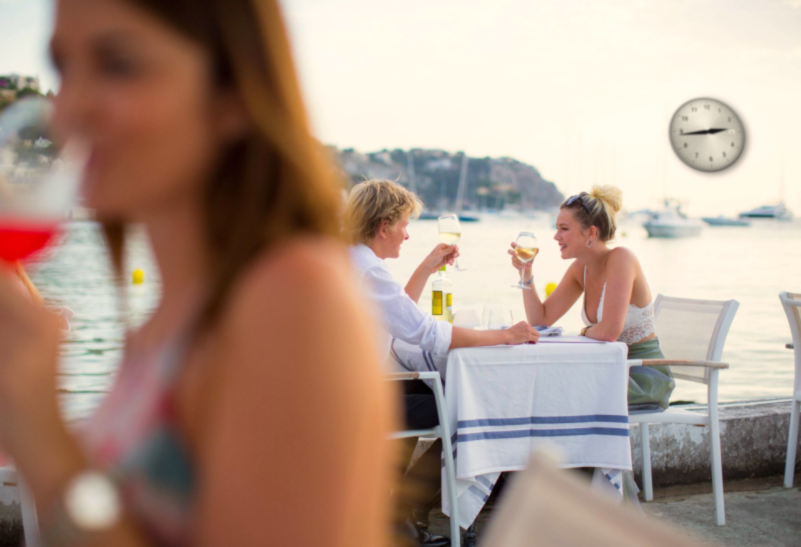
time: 2:44
